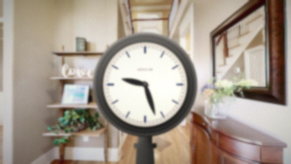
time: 9:27
